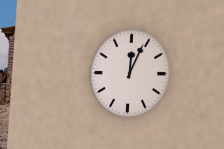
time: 12:04
